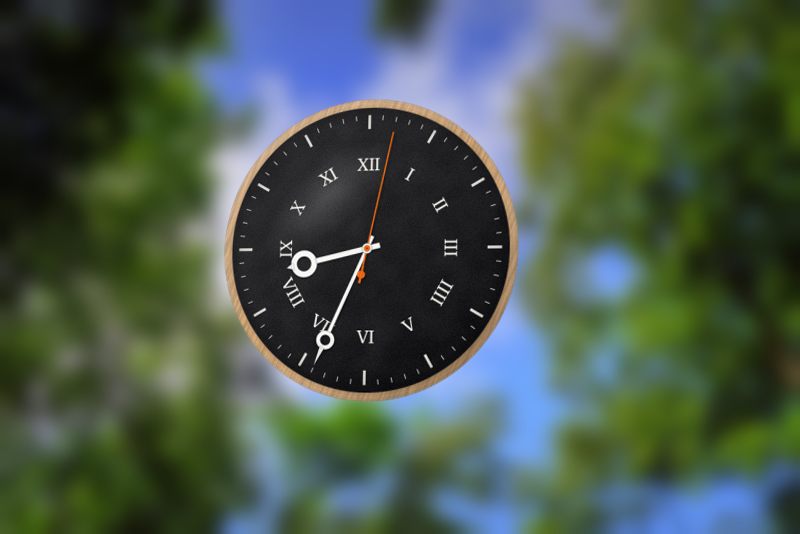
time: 8:34:02
